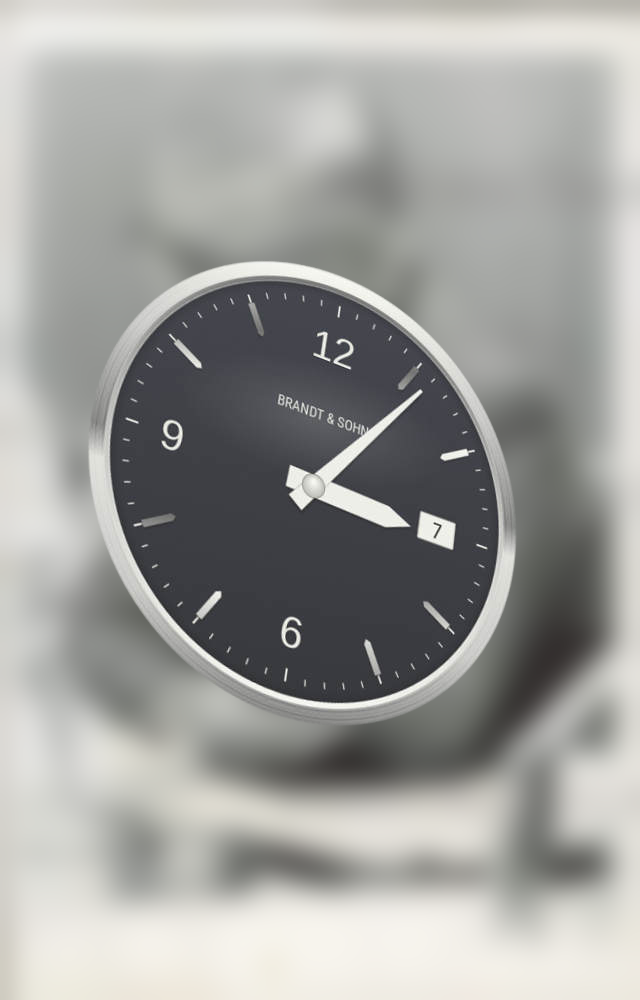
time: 3:06
